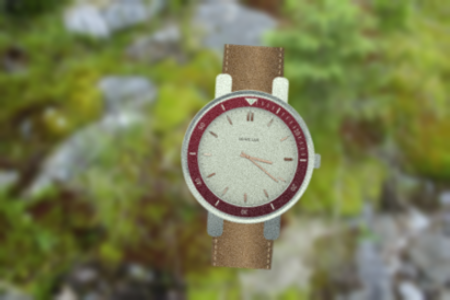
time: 3:21
